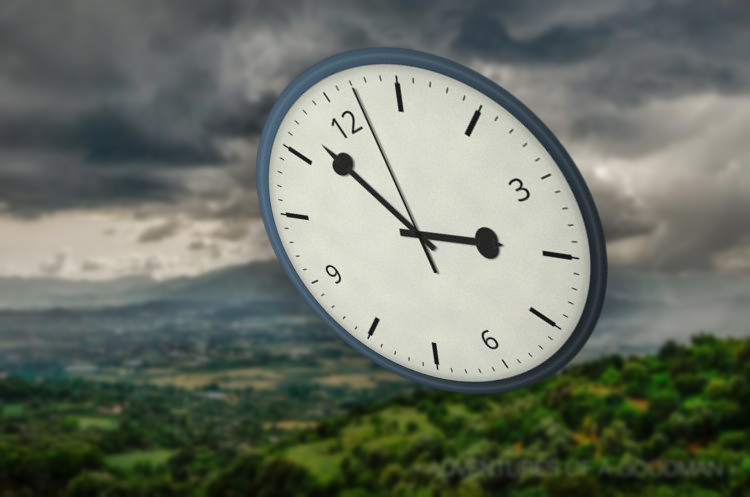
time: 3:57:02
